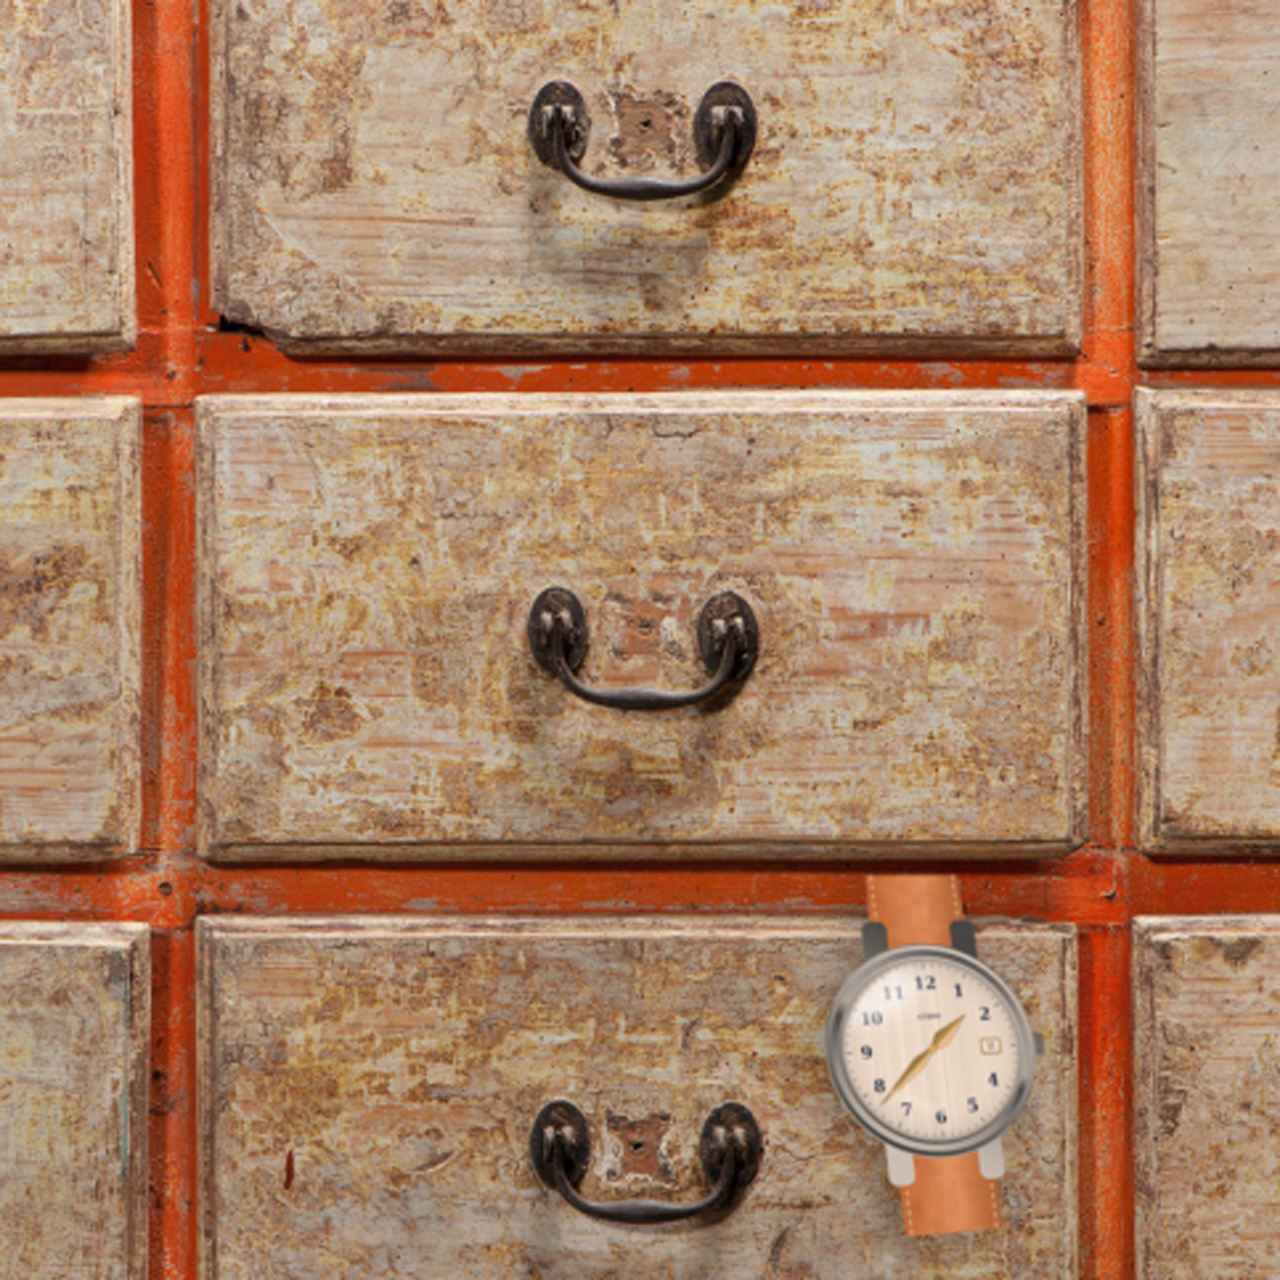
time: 1:38
